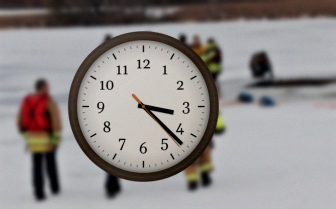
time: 3:22:23
